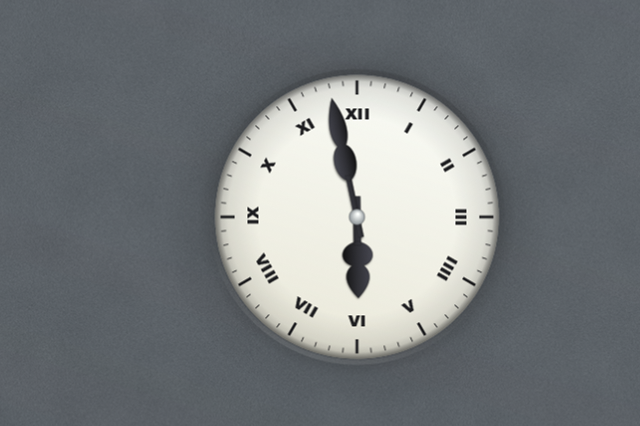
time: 5:58
